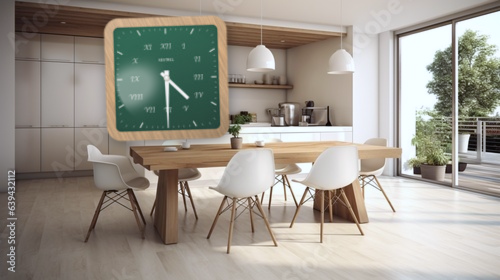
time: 4:30
